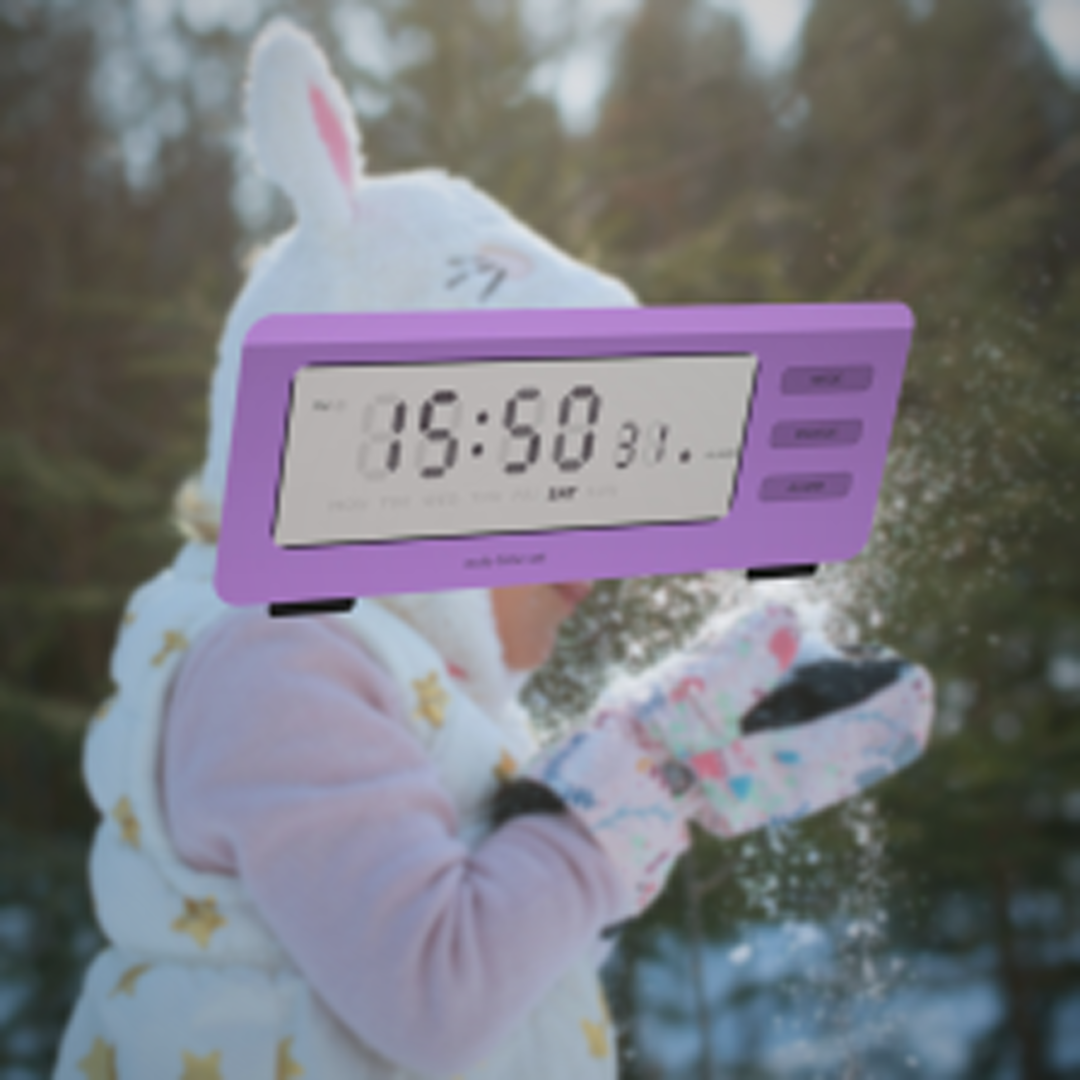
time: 15:50:31
